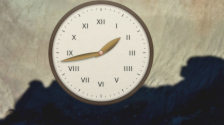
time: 1:43
